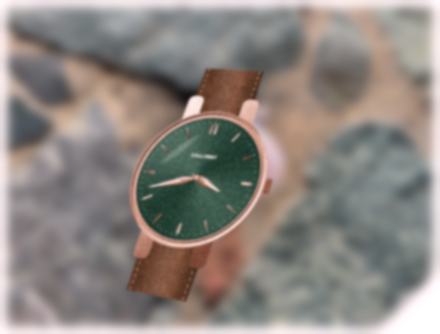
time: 3:42
